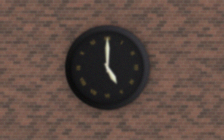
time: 5:00
